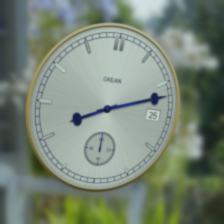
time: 8:12
